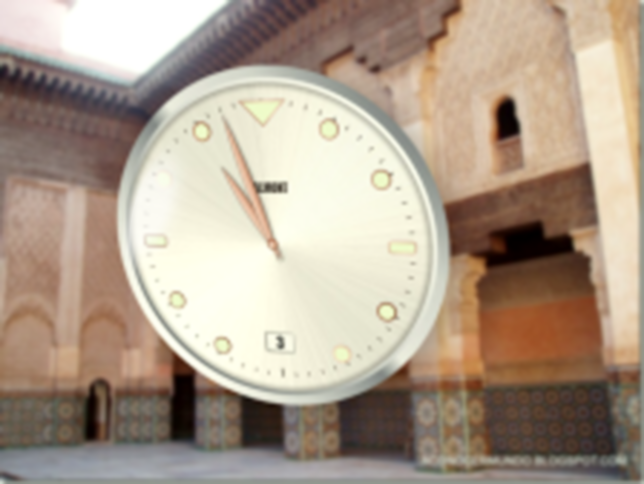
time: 10:57
